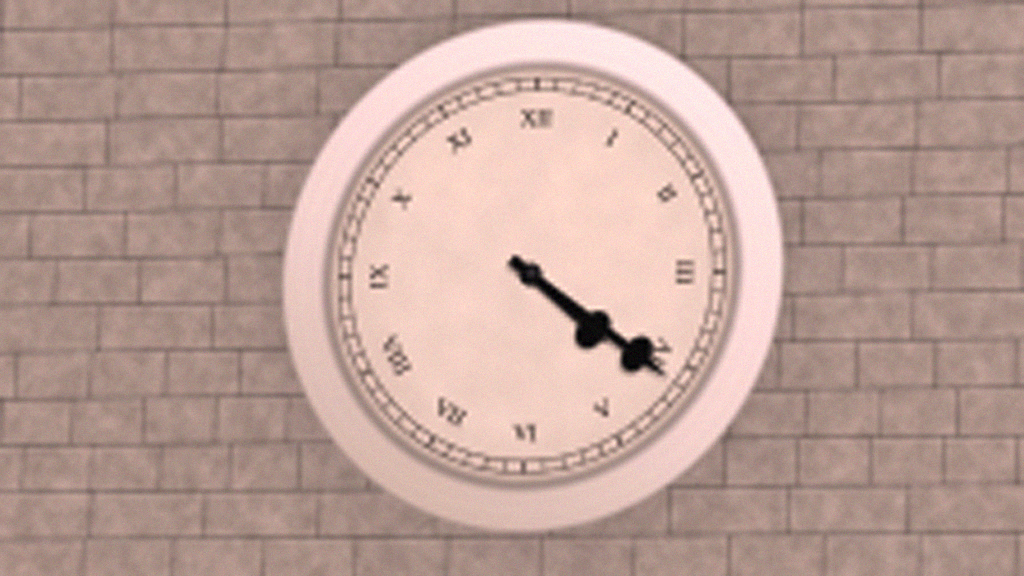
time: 4:21
